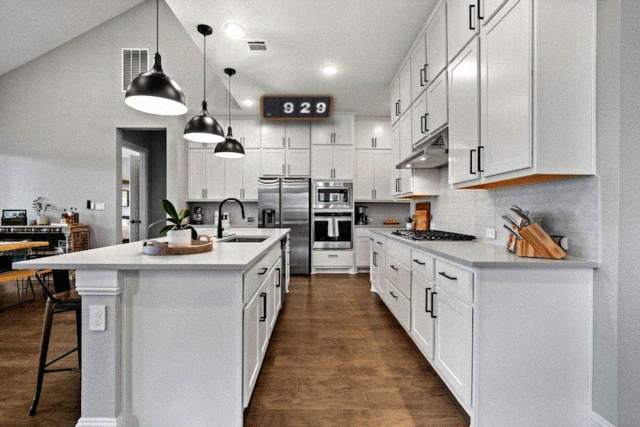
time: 9:29
